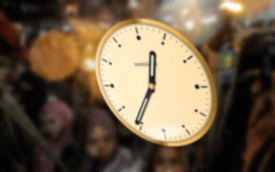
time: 12:36
